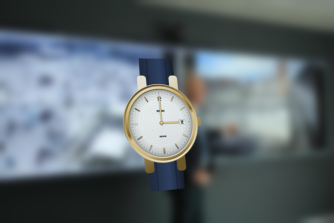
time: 3:00
